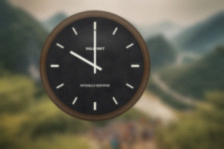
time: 10:00
